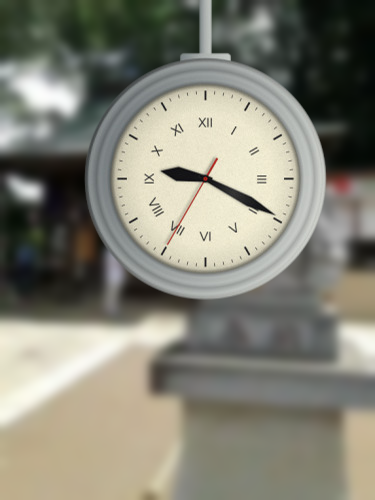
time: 9:19:35
